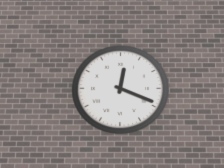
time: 12:19
